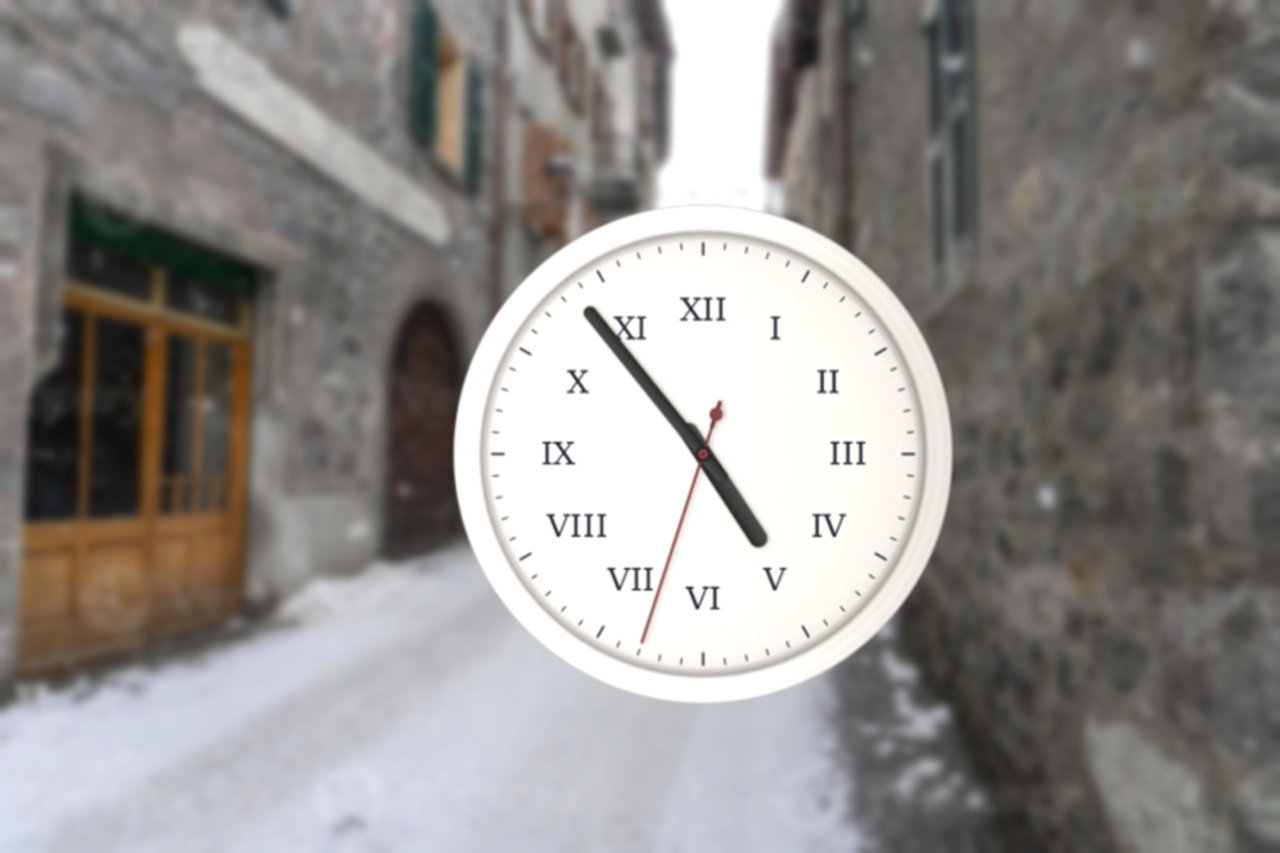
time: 4:53:33
